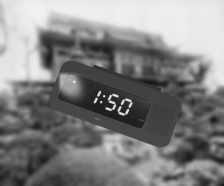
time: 1:50
